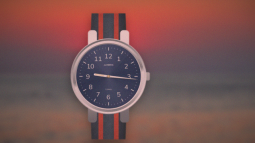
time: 9:16
